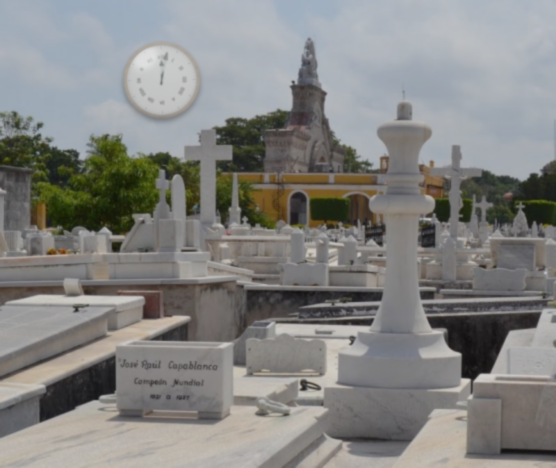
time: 12:02
